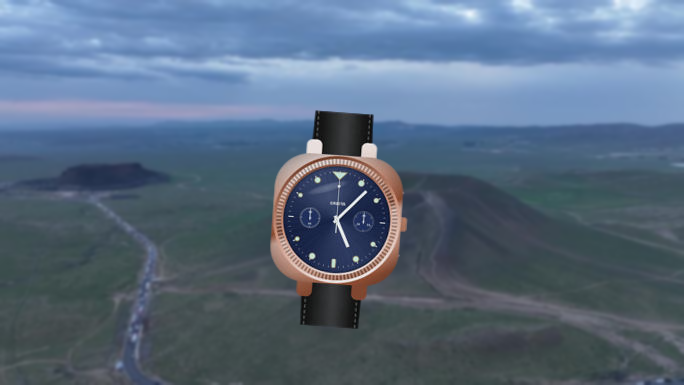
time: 5:07
